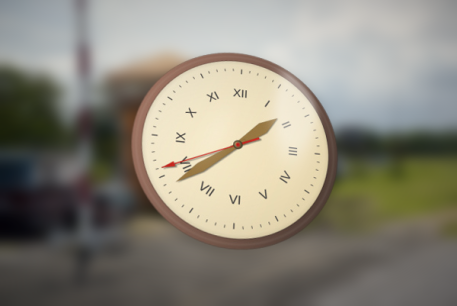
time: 1:38:41
